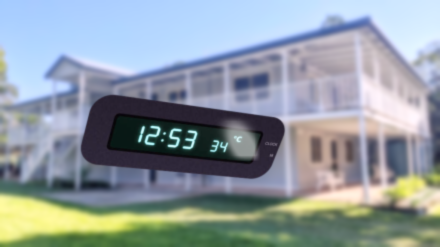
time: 12:53
